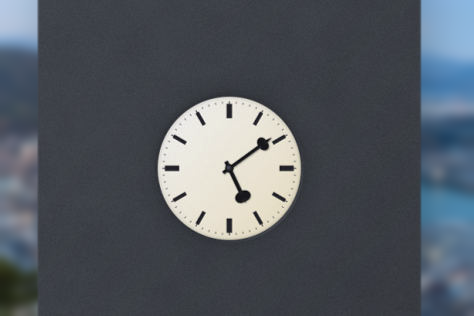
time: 5:09
